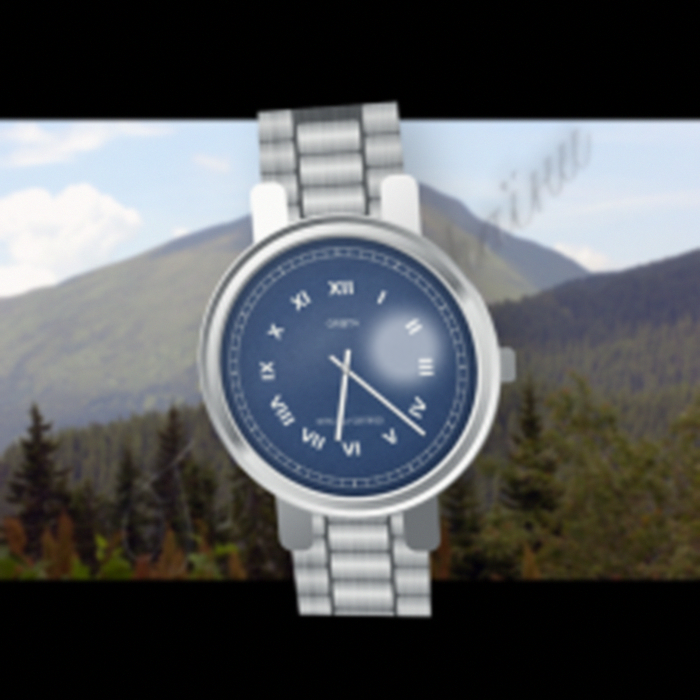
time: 6:22
